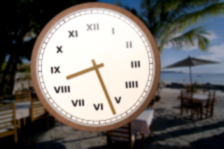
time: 8:27
